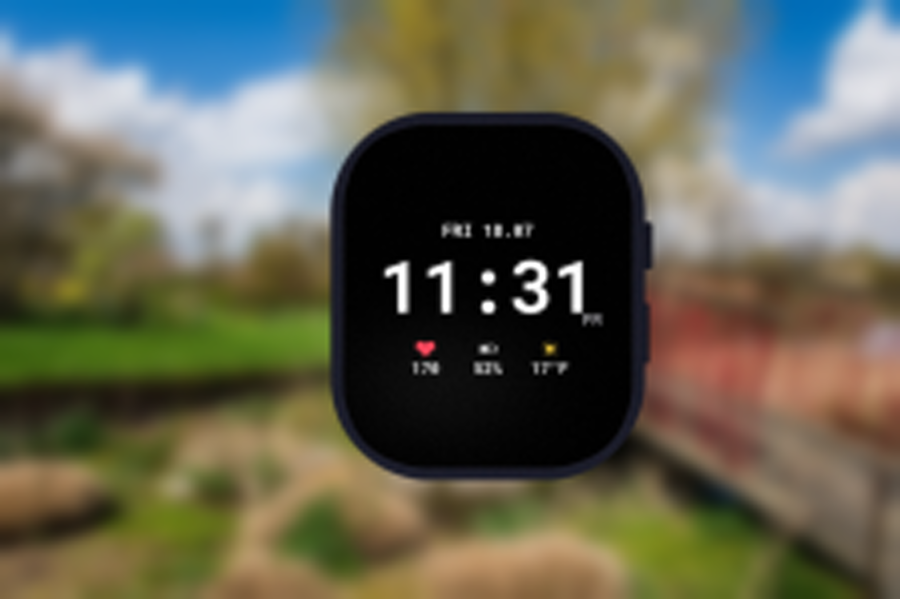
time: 11:31
